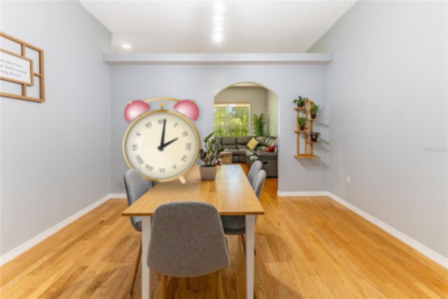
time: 2:01
